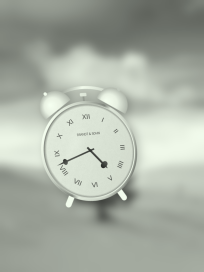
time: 4:42
